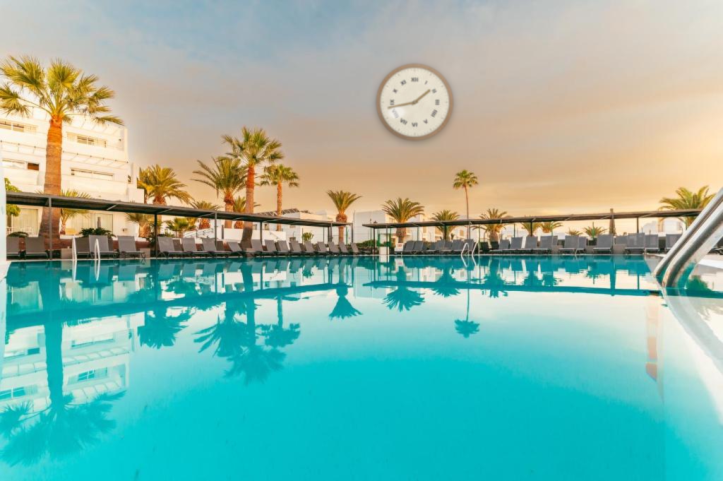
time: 1:43
